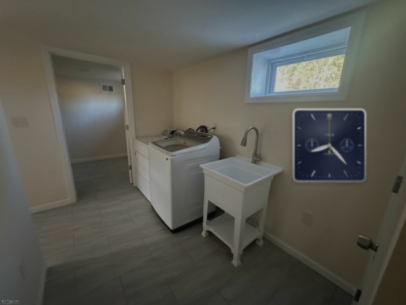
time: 8:23
